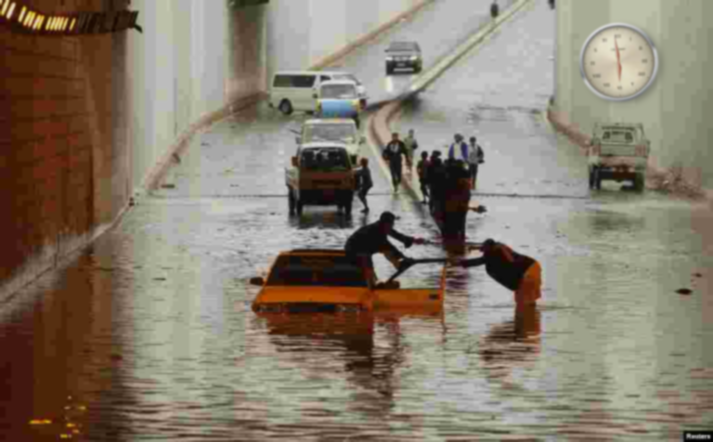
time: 5:59
